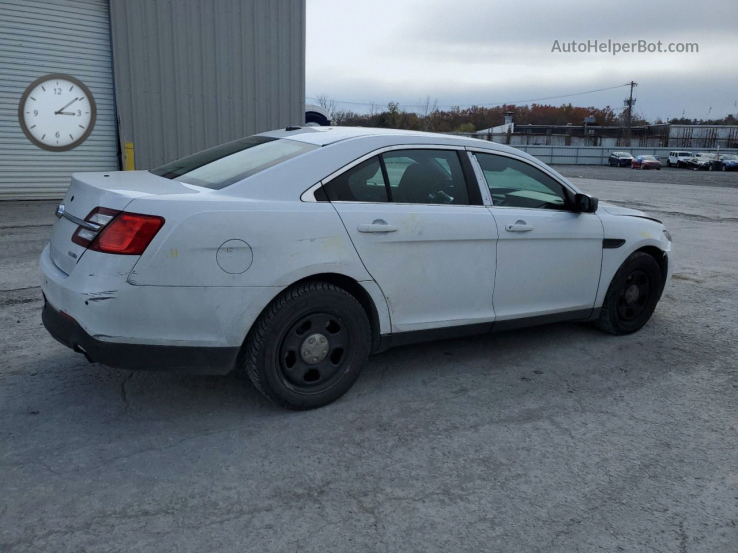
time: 3:09
